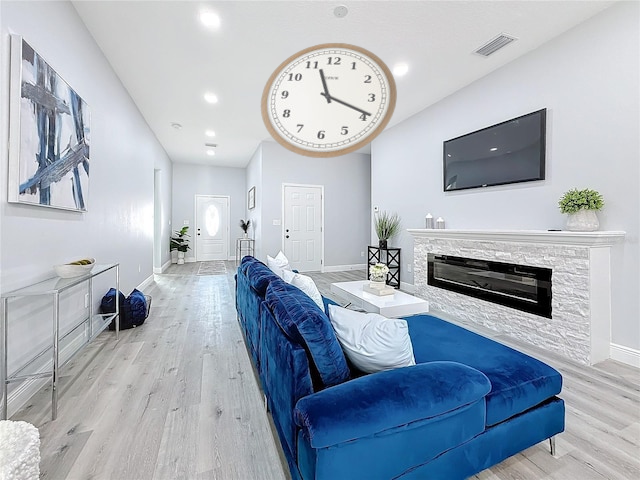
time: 11:19
